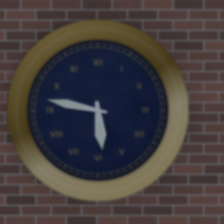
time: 5:47
